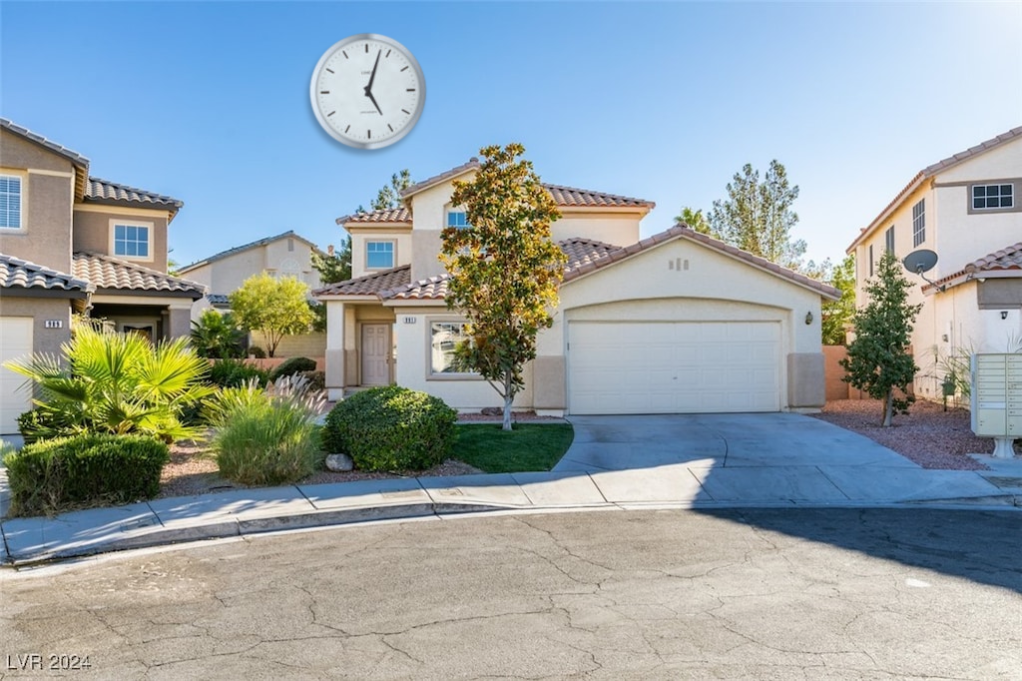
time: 5:03
